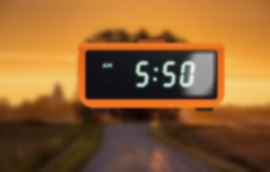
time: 5:50
